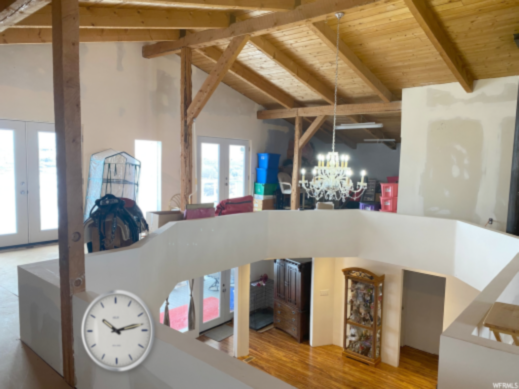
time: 10:13
